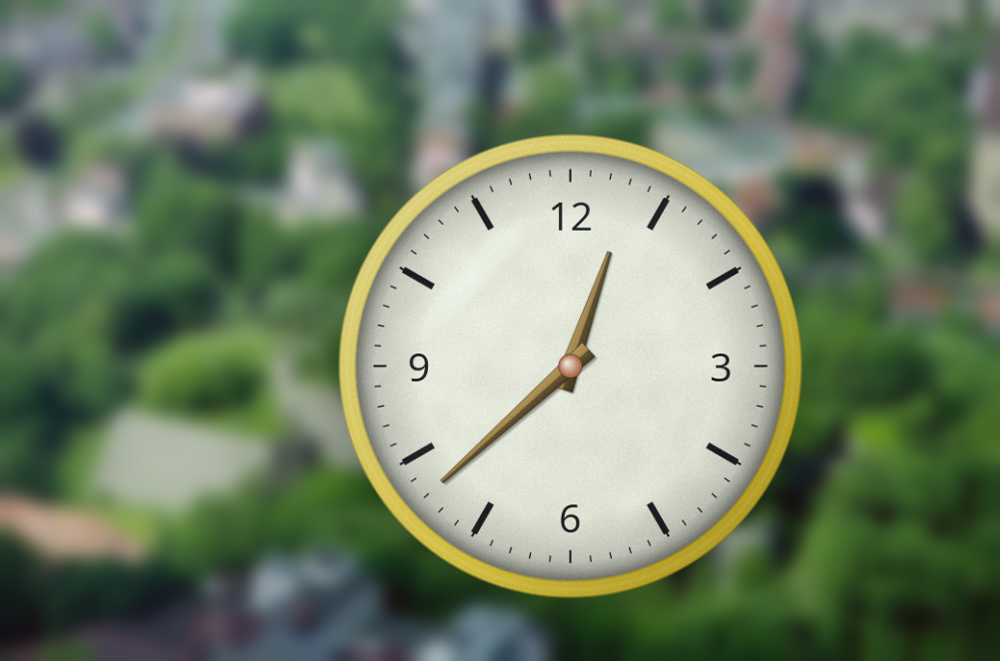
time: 12:38
